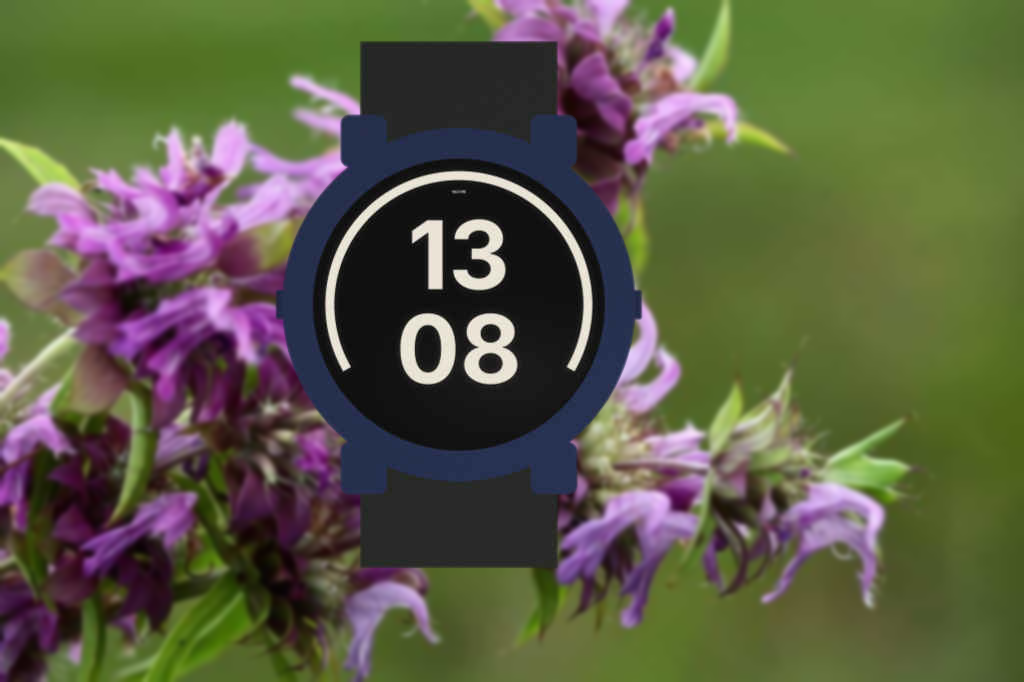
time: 13:08
